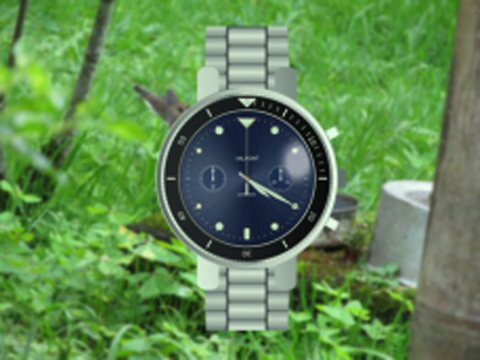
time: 4:20
